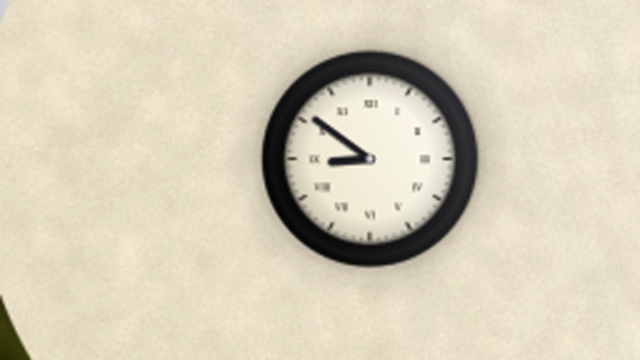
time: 8:51
